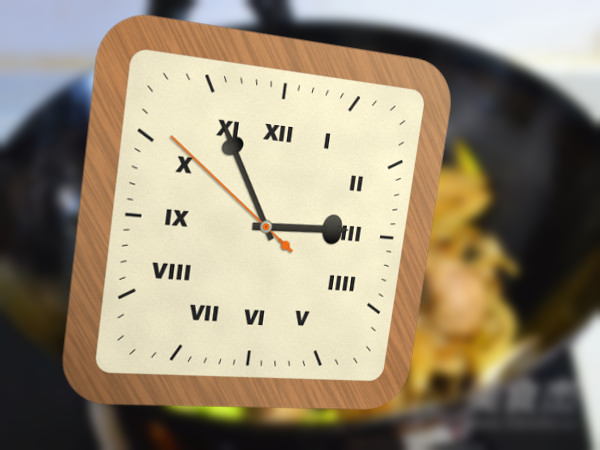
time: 2:54:51
